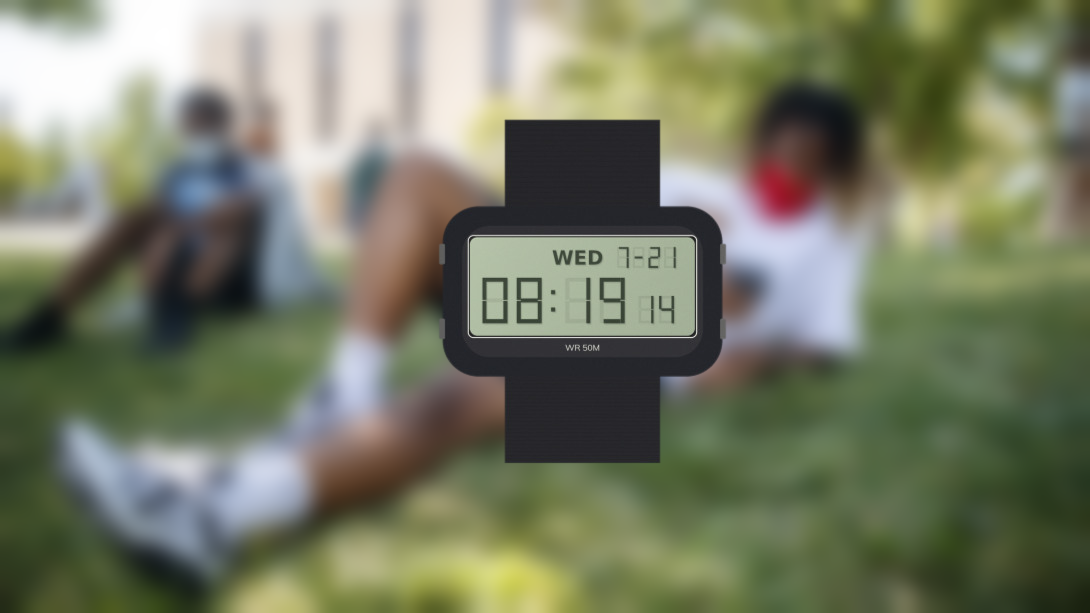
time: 8:19:14
